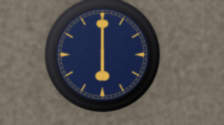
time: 6:00
